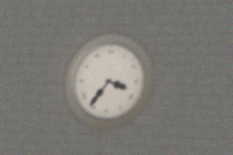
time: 3:36
